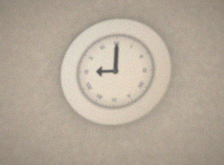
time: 9:00
